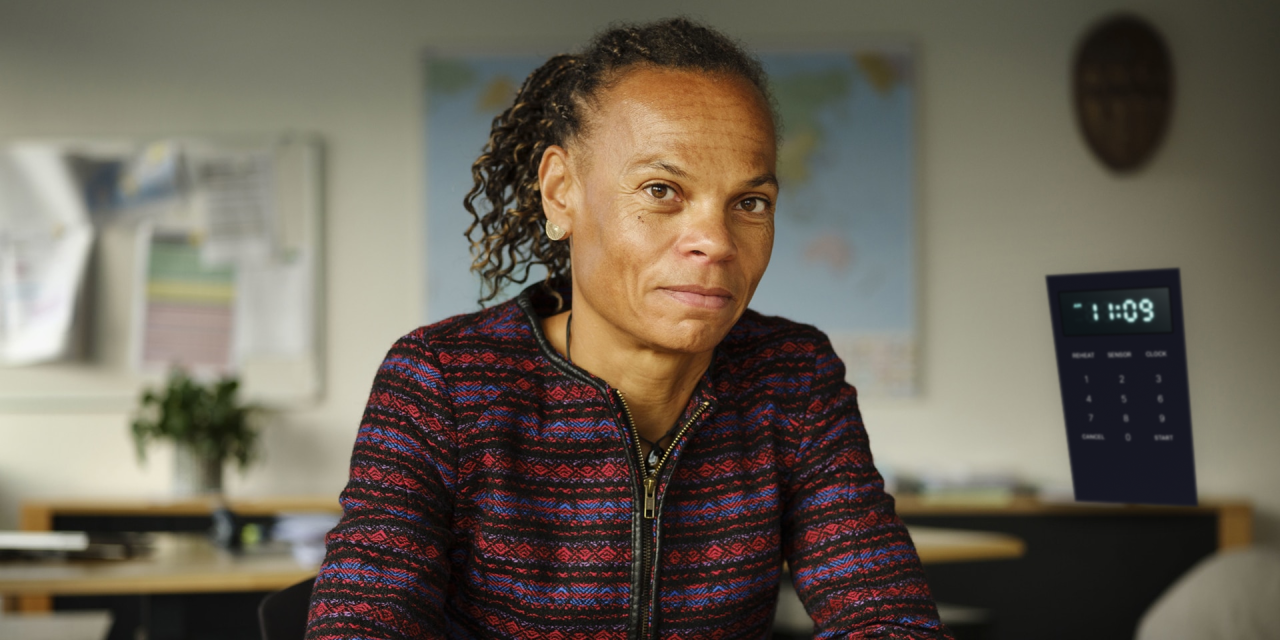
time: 11:09
